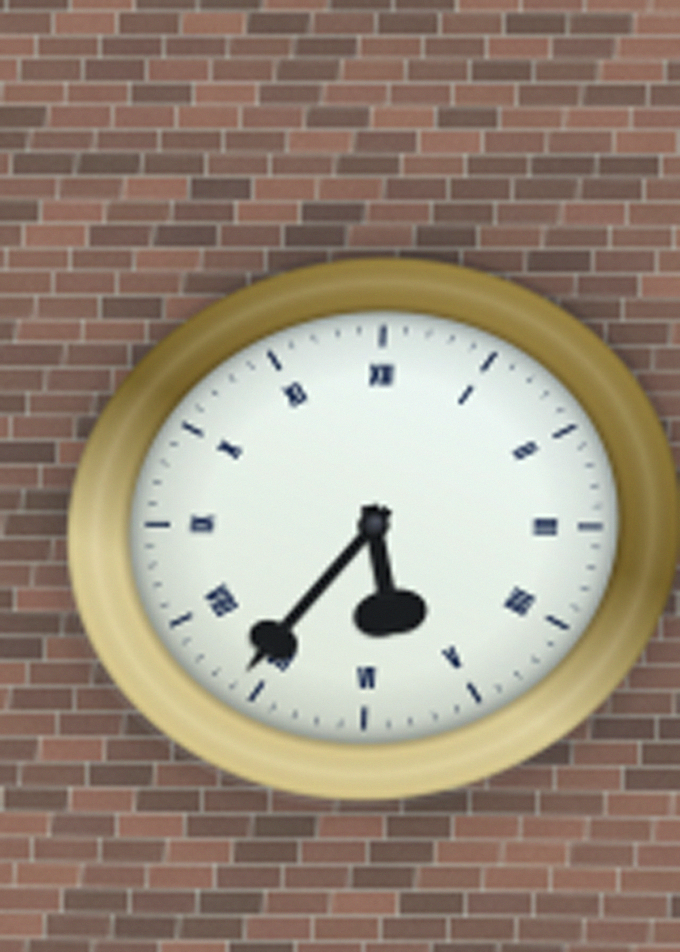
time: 5:36
